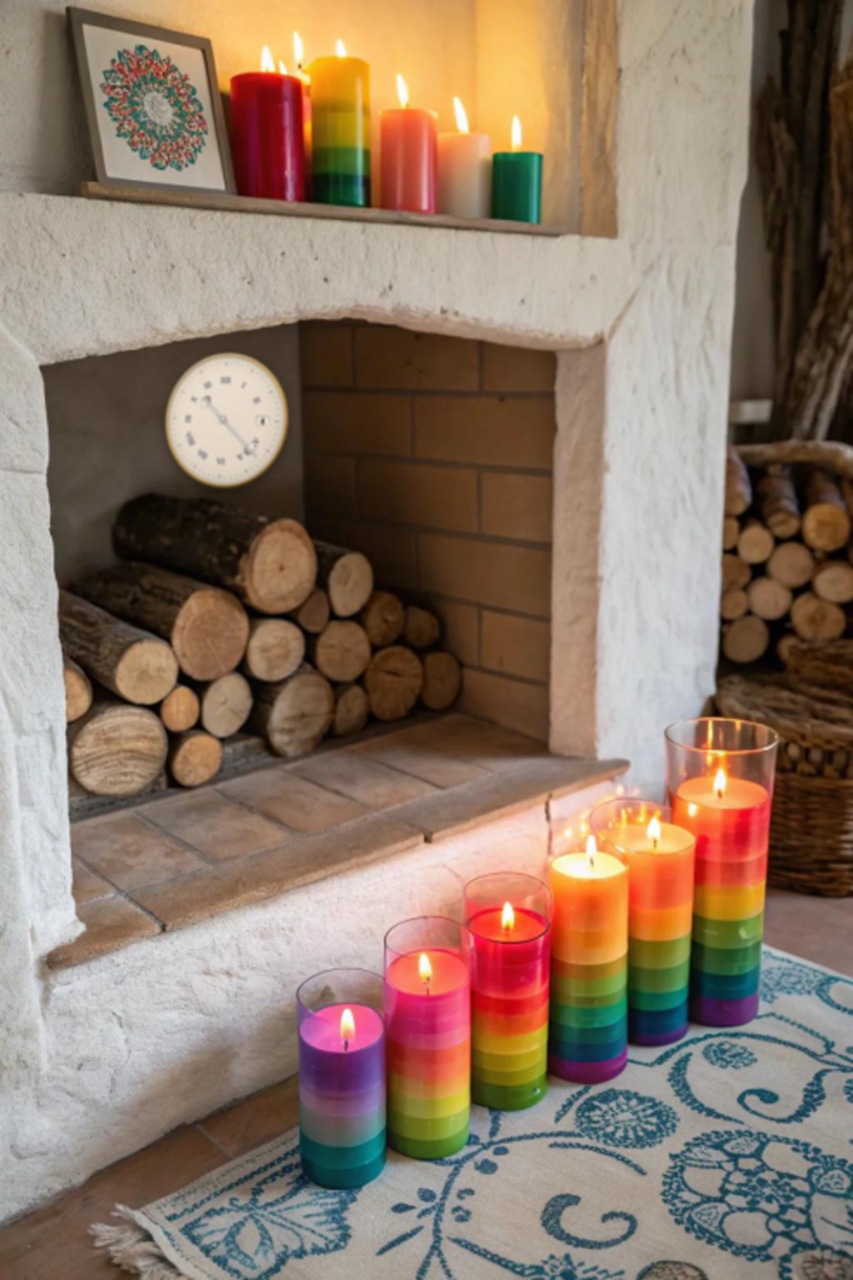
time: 10:22
